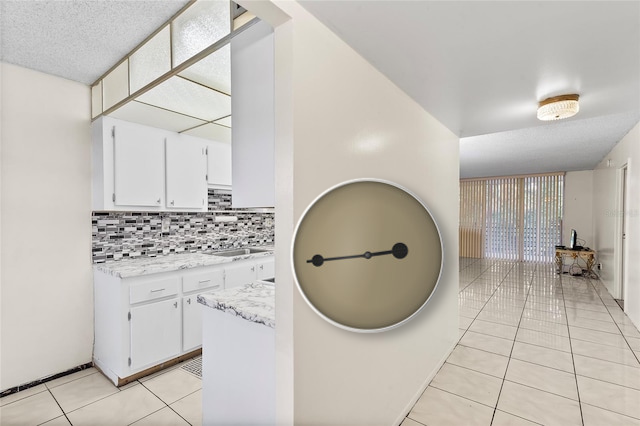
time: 2:44
